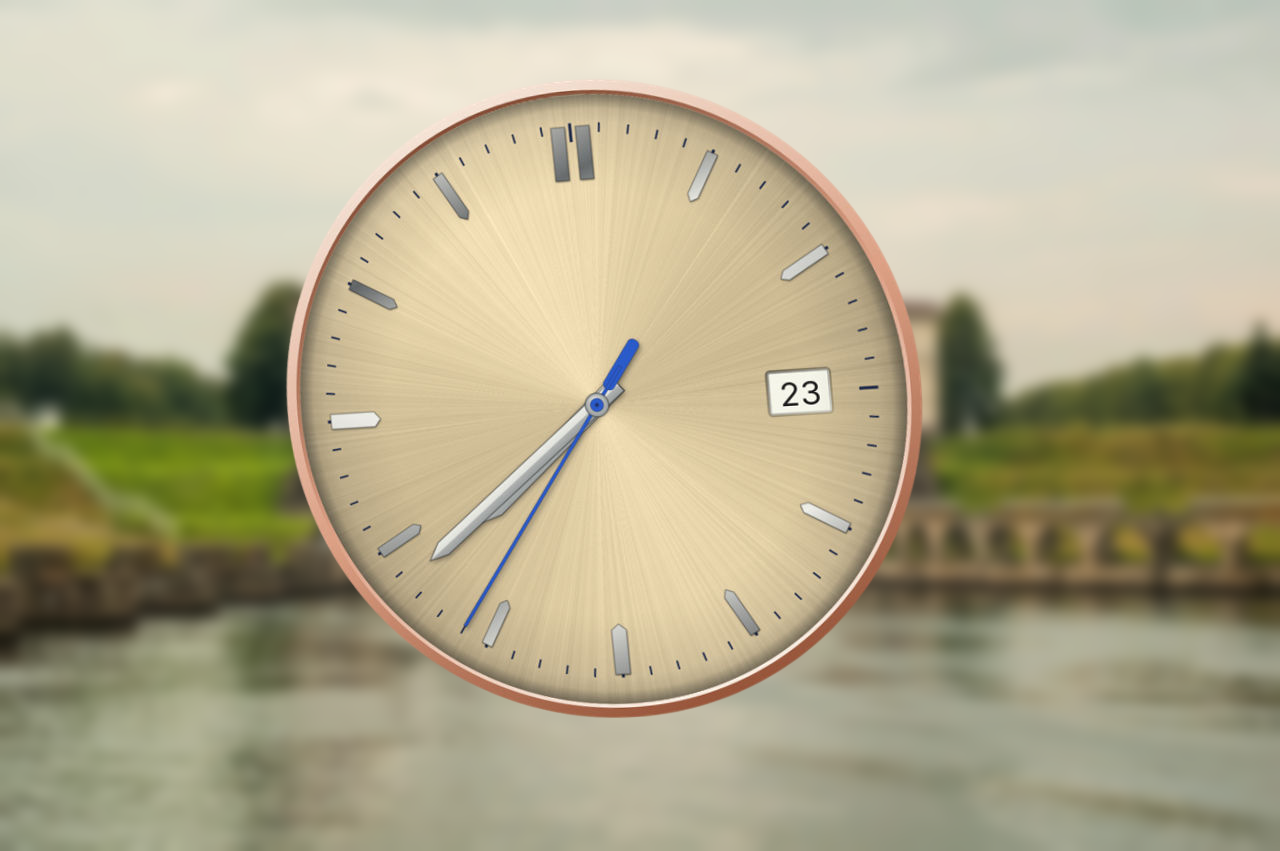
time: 7:38:36
